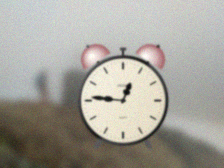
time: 12:46
